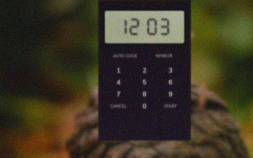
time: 12:03
